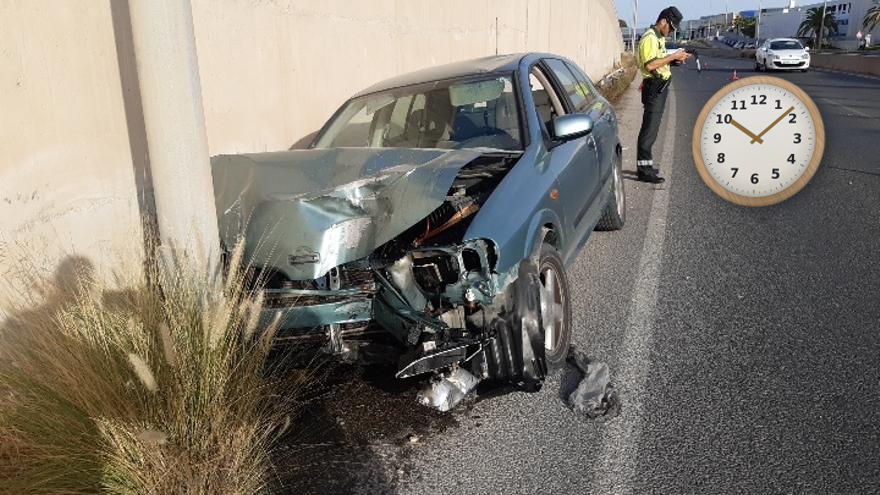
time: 10:08
